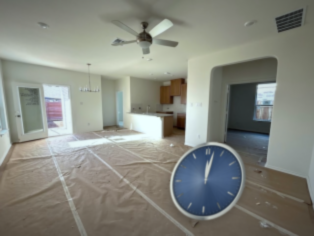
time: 12:02
